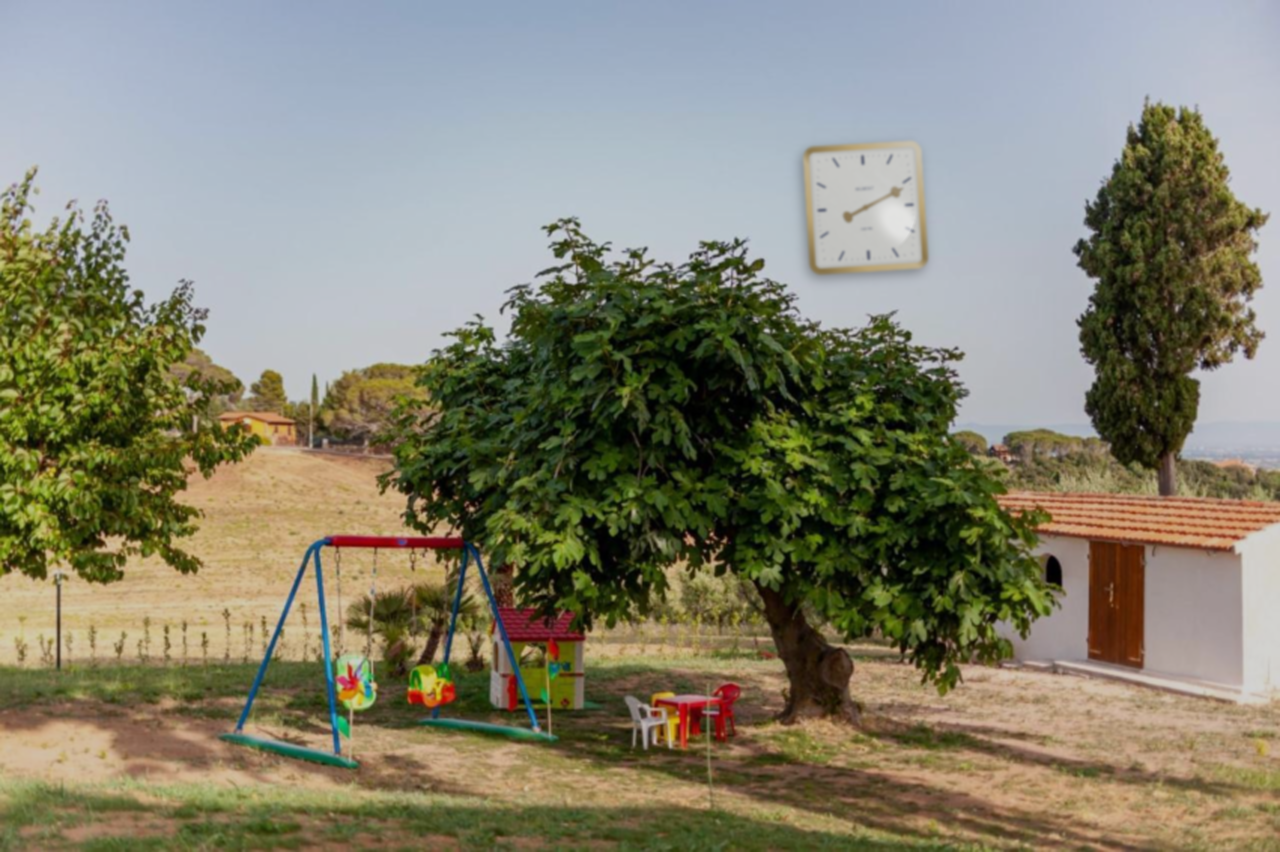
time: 8:11
